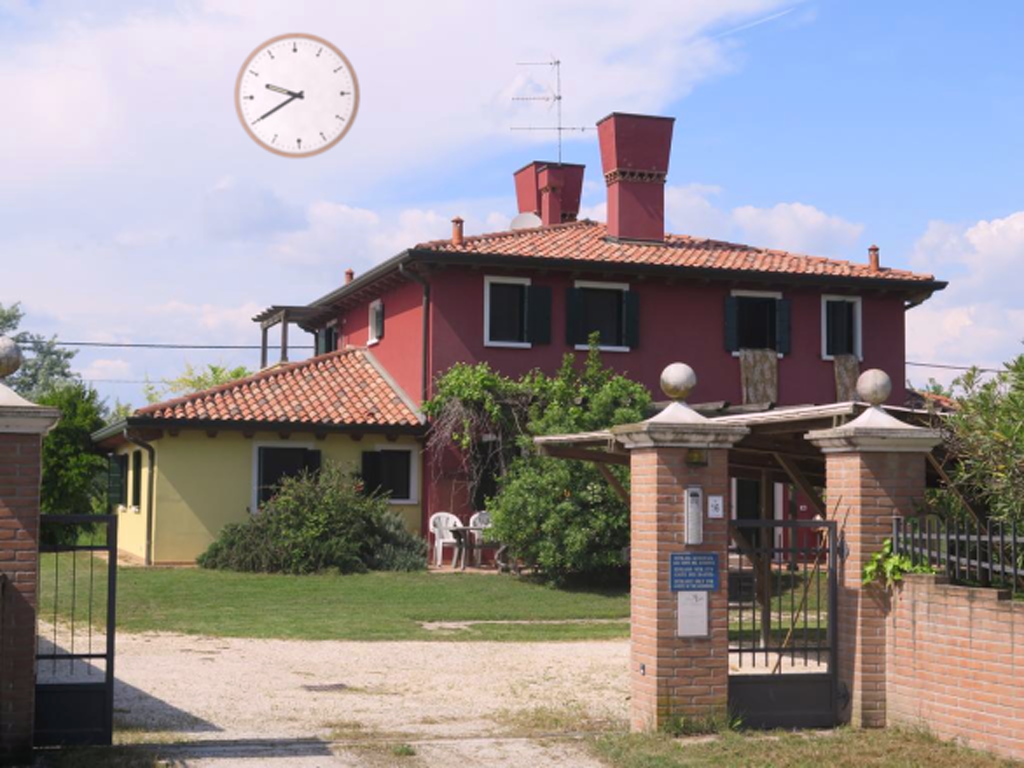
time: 9:40
